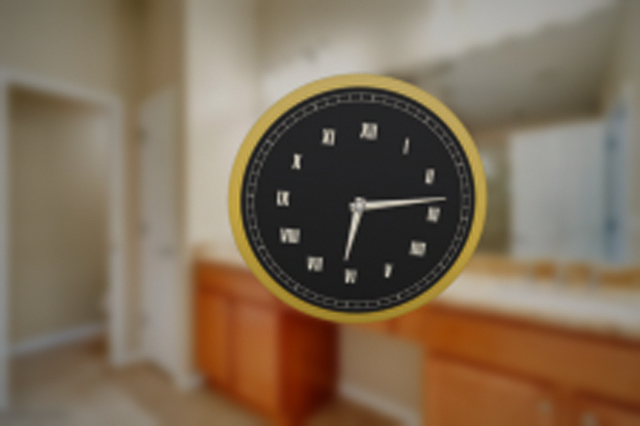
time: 6:13
